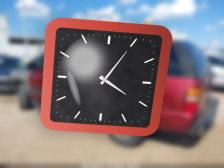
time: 4:05
